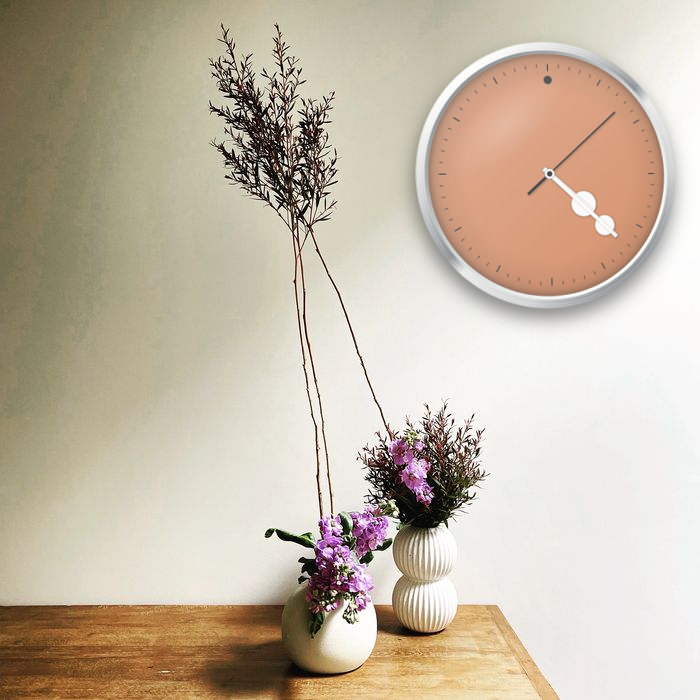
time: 4:22:08
